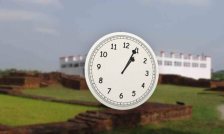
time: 1:04
